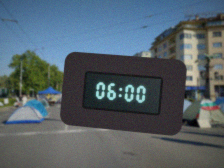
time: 6:00
